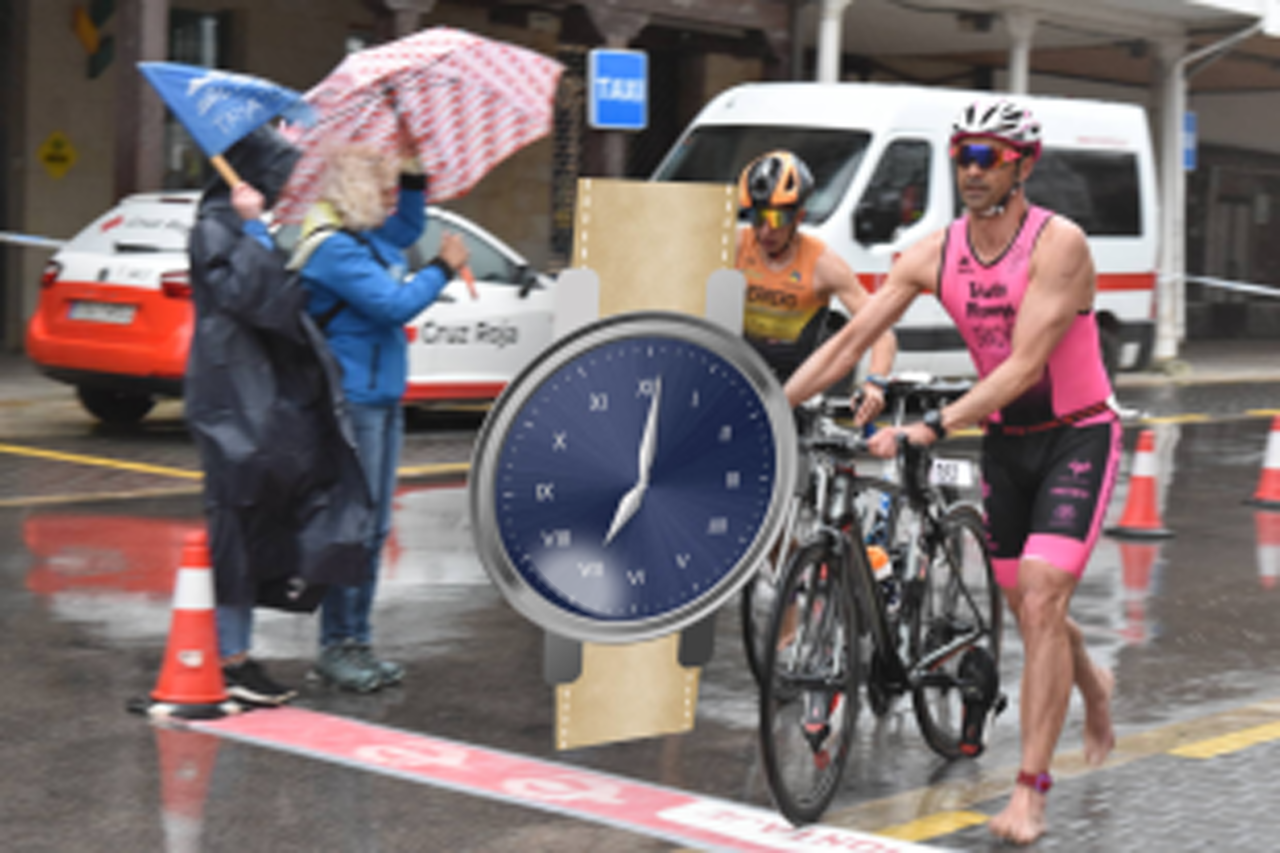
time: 7:01
